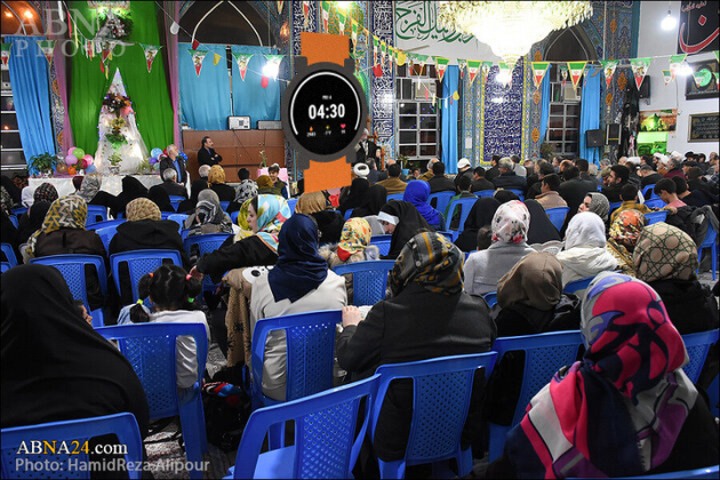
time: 4:30
